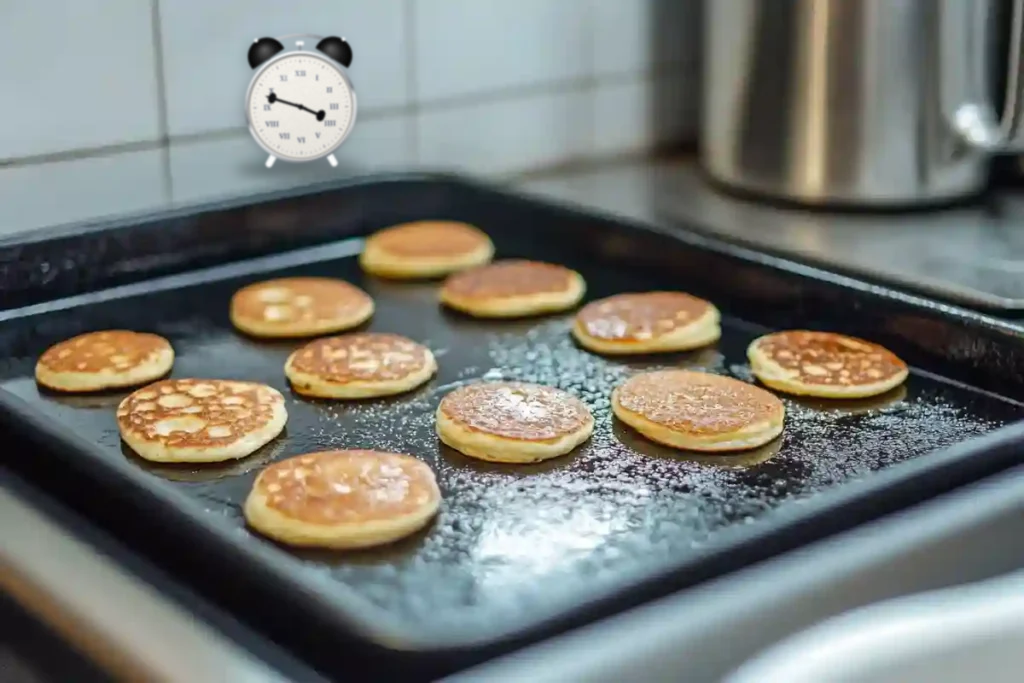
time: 3:48
